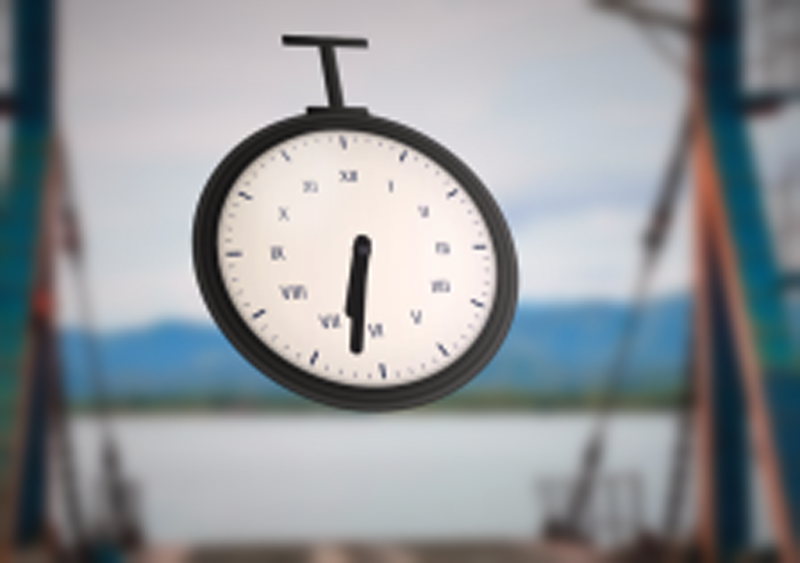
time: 6:32
